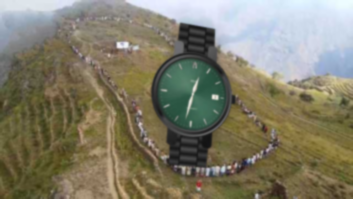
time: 12:32
